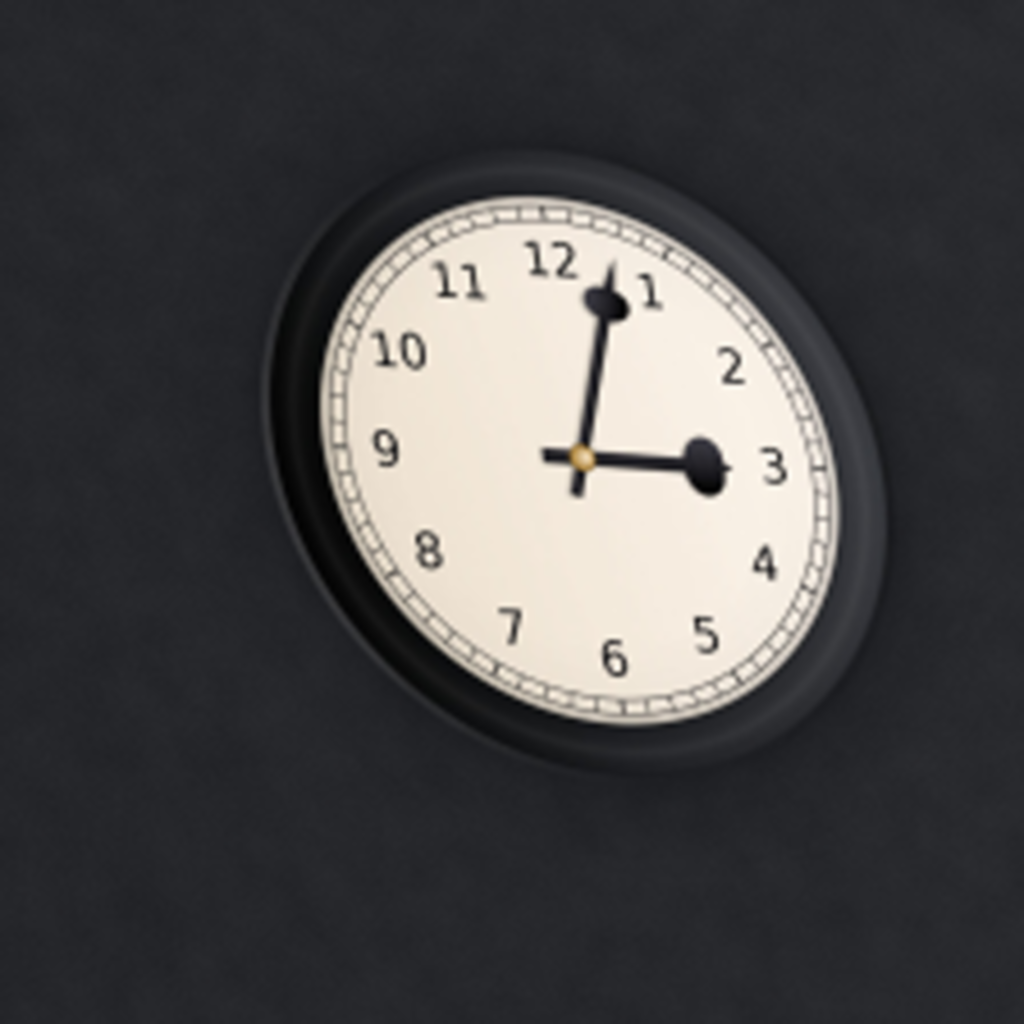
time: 3:03
